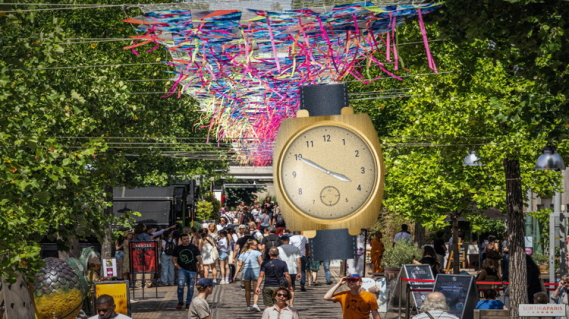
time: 3:50
